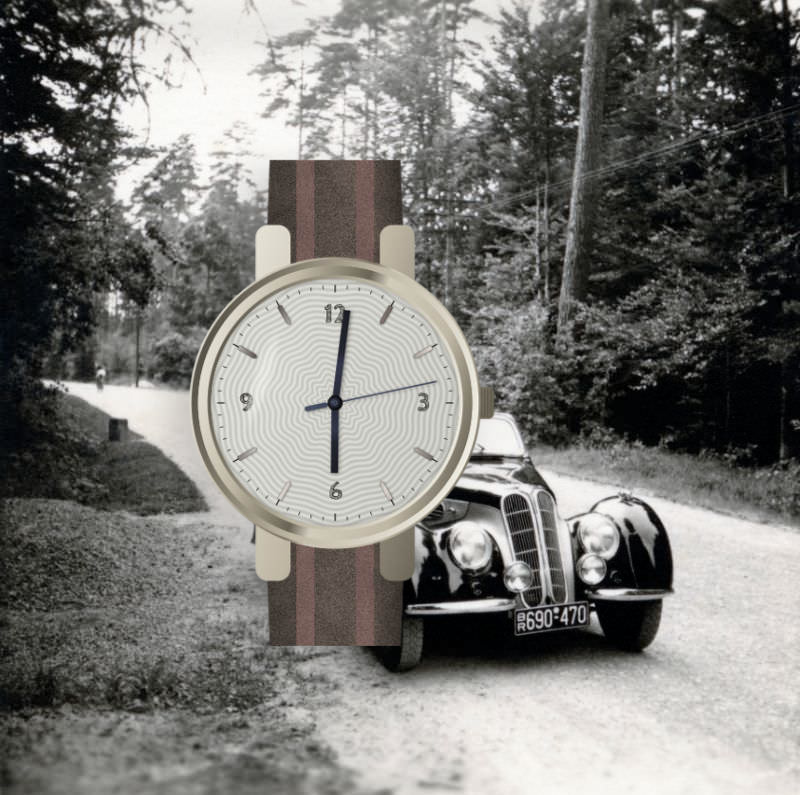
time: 6:01:13
